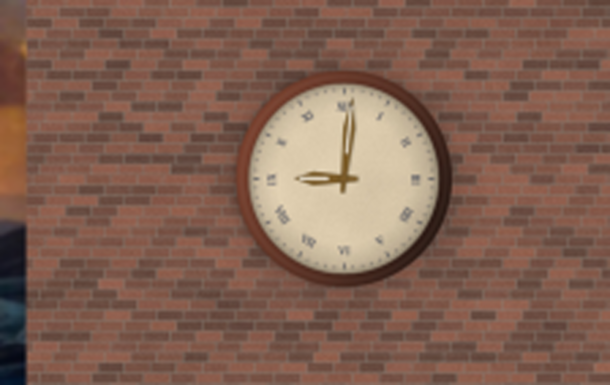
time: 9:01
